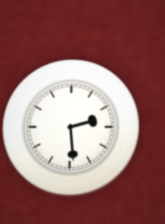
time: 2:29
